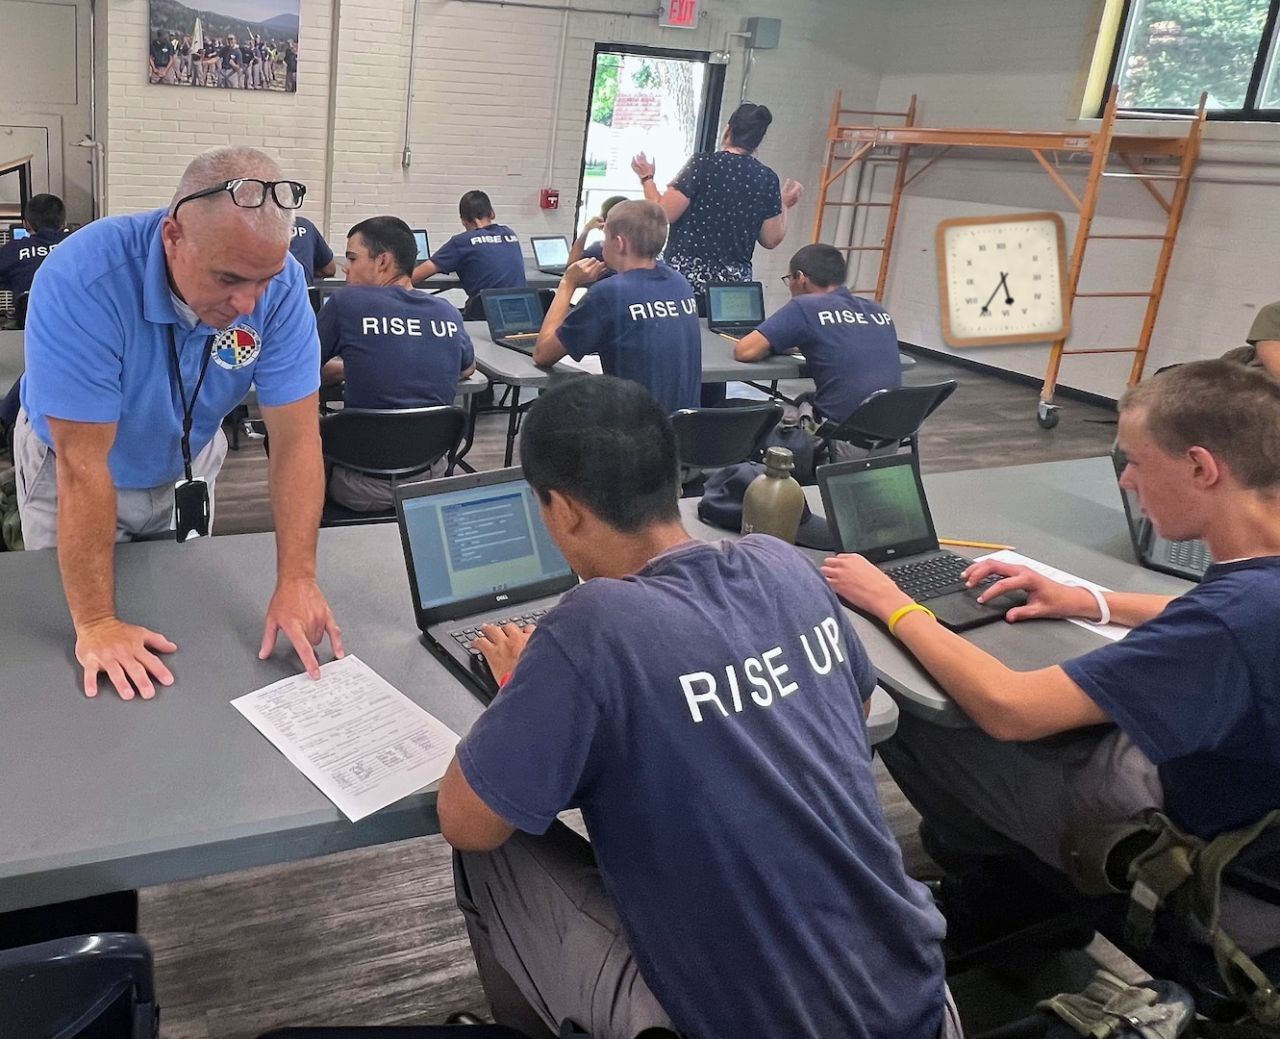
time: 5:36
